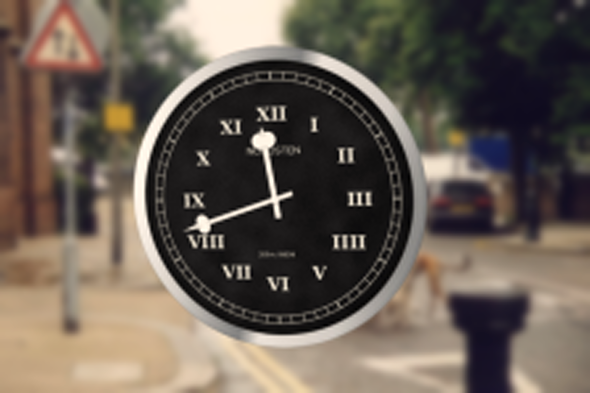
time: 11:42
